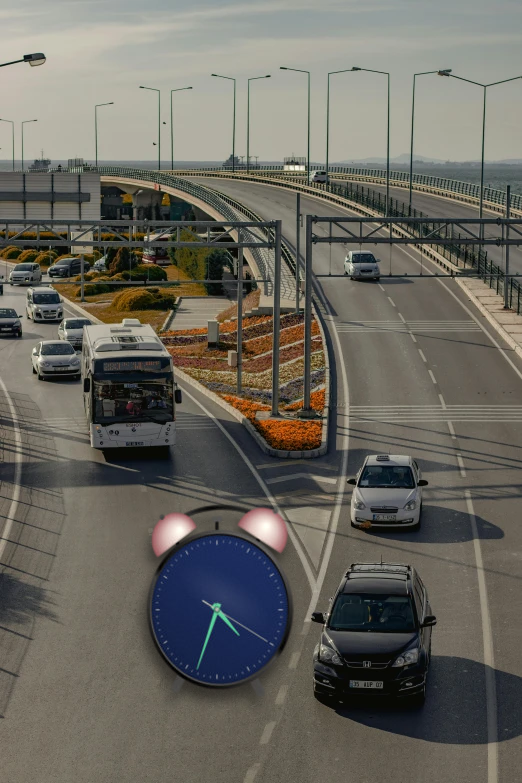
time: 4:33:20
